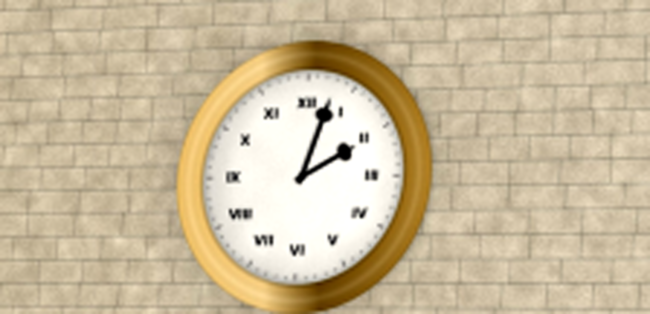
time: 2:03
